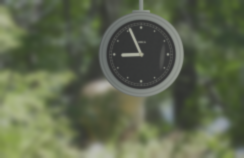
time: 8:56
